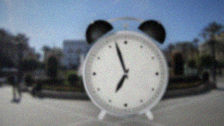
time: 6:57
